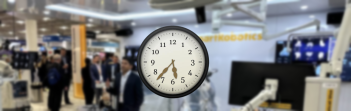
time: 5:37
